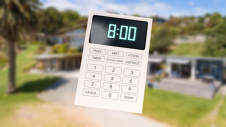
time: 8:00
